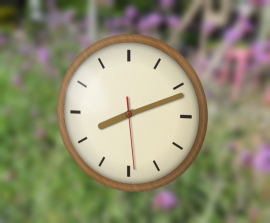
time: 8:11:29
